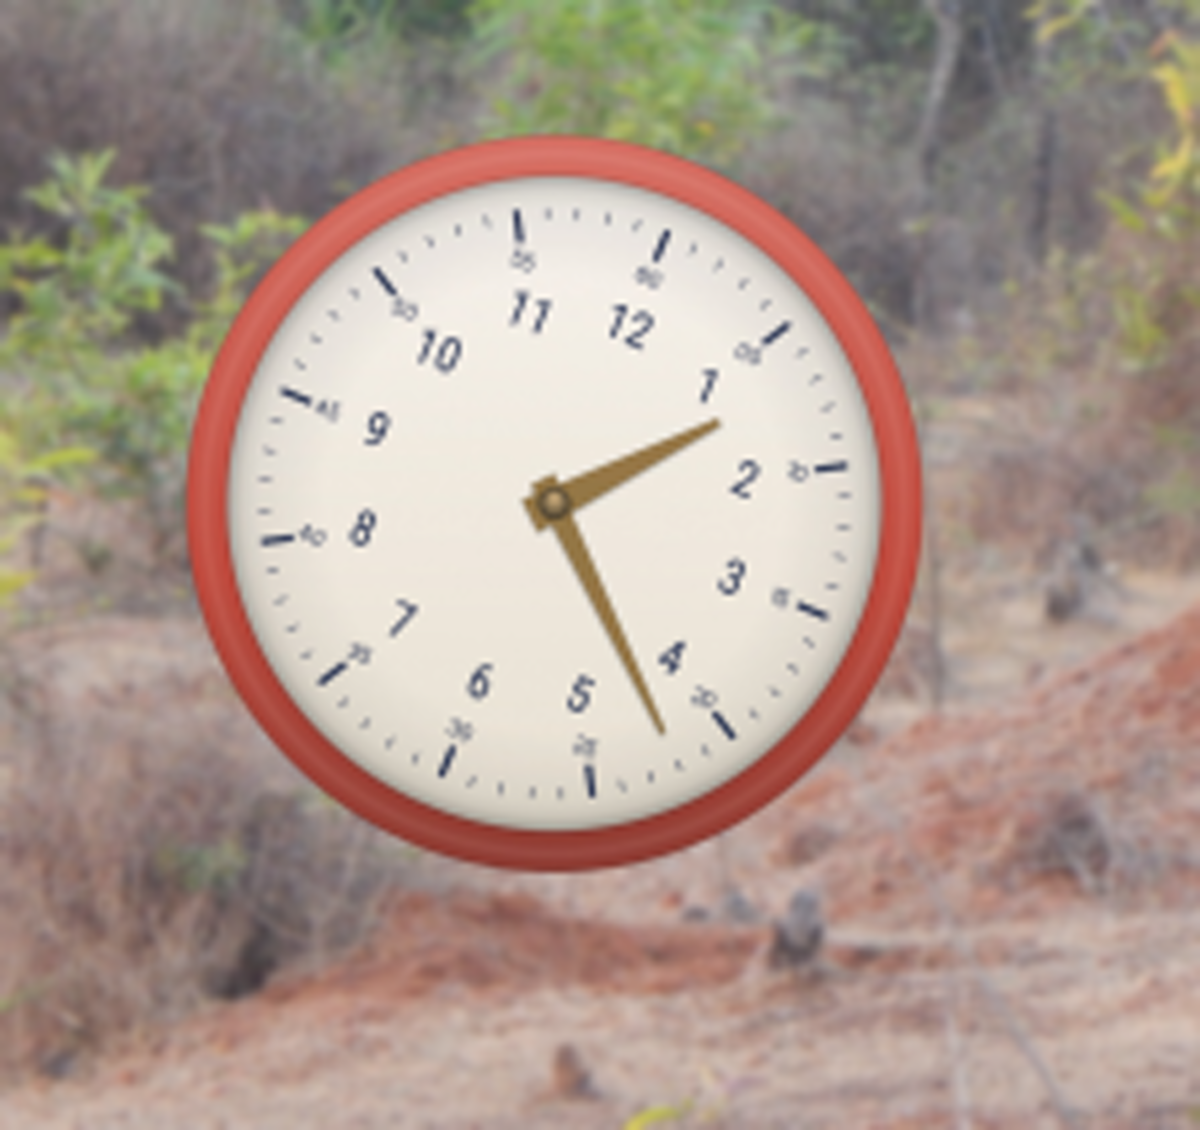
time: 1:22
